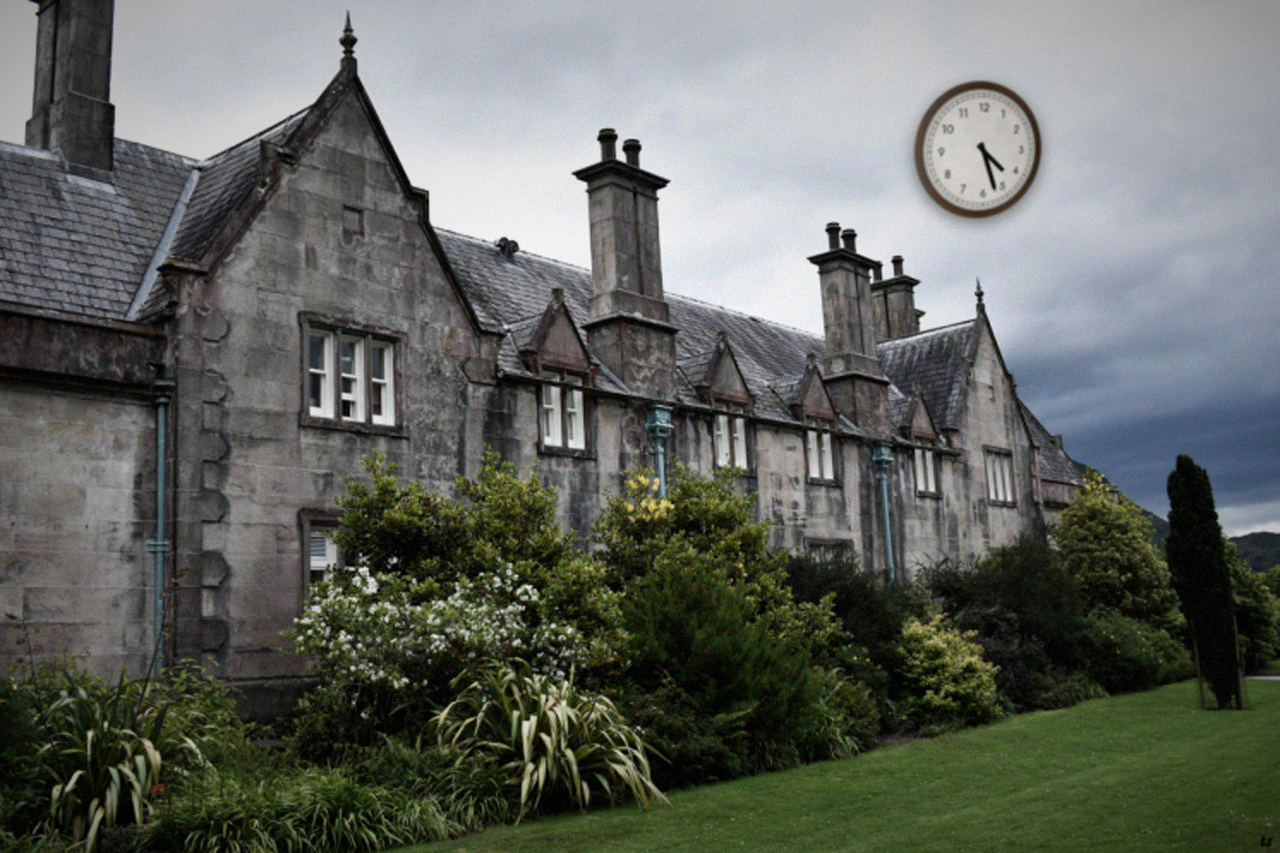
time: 4:27
